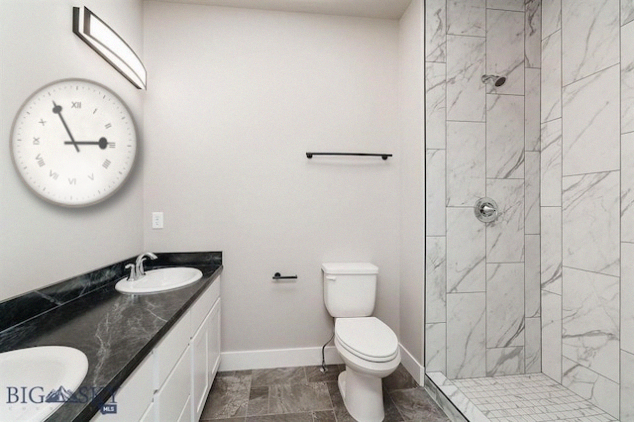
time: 2:55
